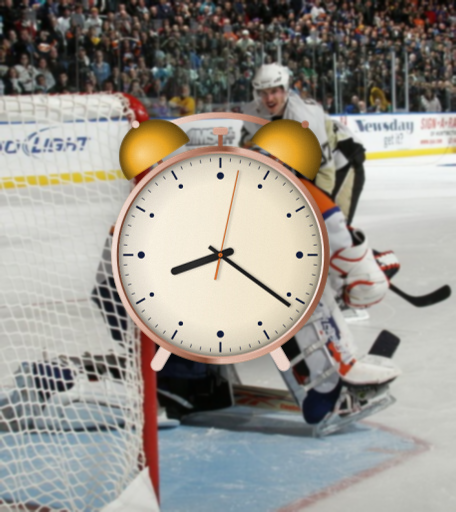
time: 8:21:02
